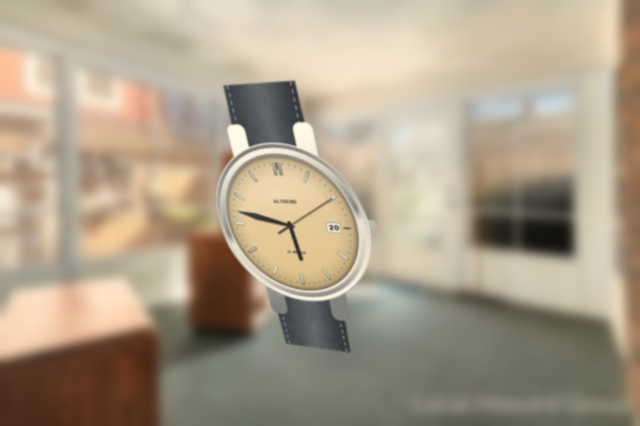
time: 5:47:10
